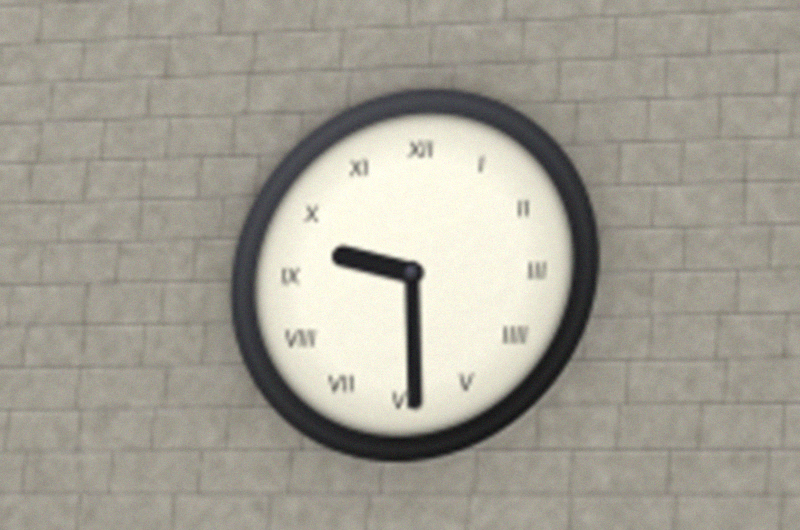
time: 9:29
